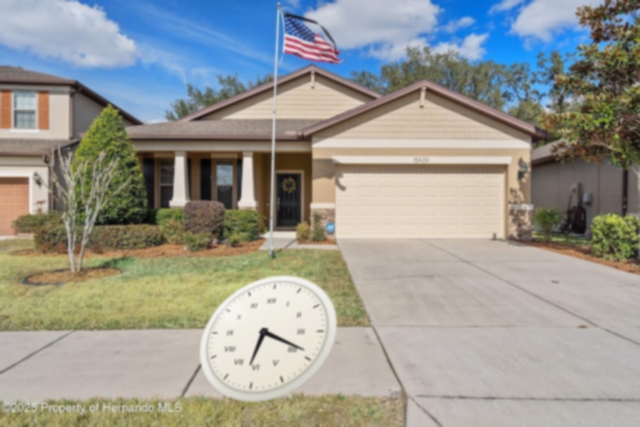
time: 6:19
